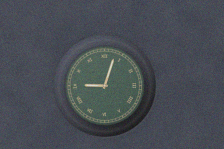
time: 9:03
